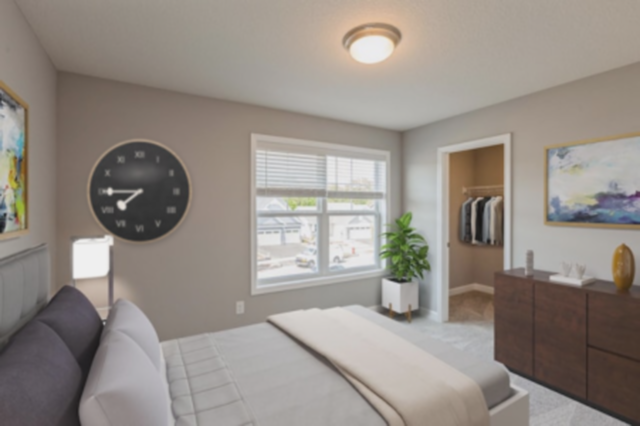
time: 7:45
